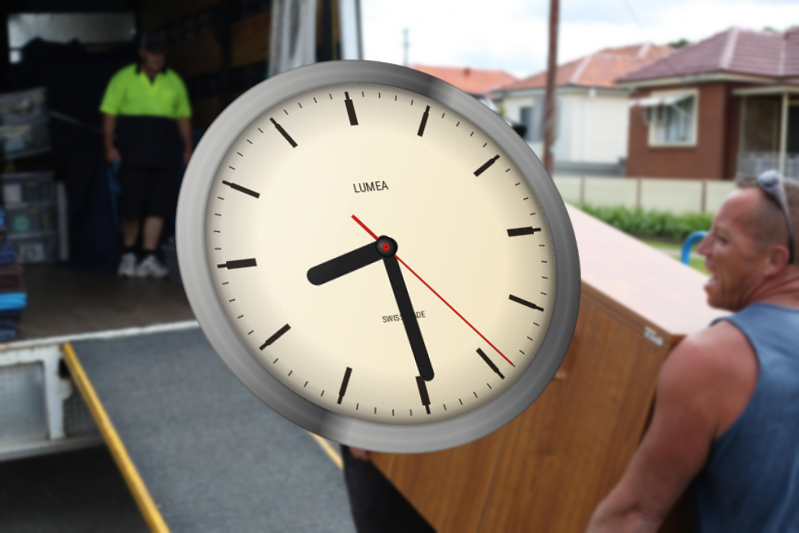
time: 8:29:24
